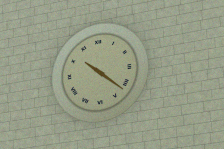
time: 10:22
